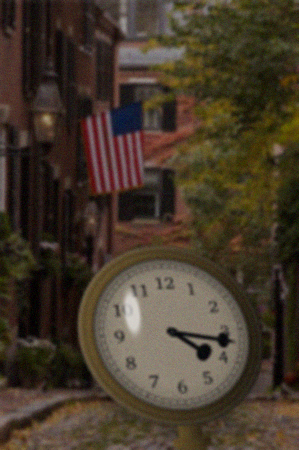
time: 4:17
